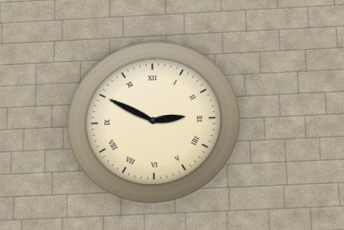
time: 2:50
